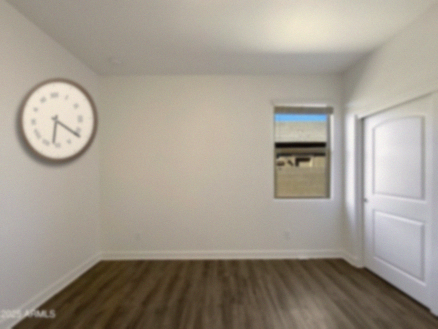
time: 6:21
